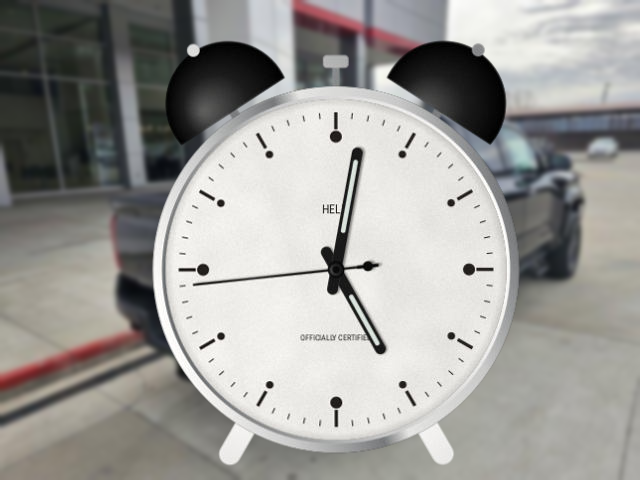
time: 5:01:44
